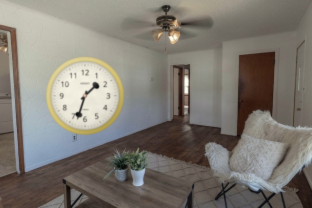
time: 1:33
